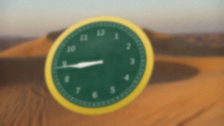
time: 8:44
